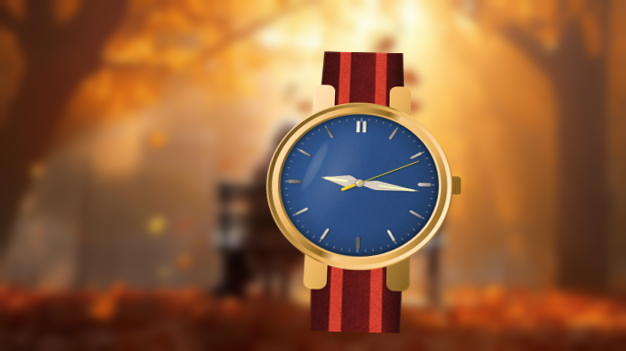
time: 9:16:11
